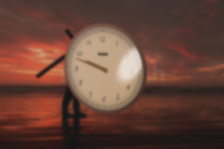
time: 9:48
